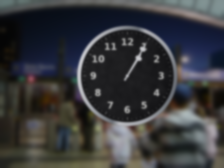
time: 1:05
